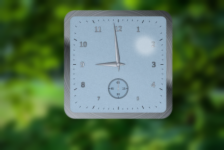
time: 8:59
